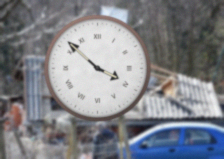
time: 3:52
